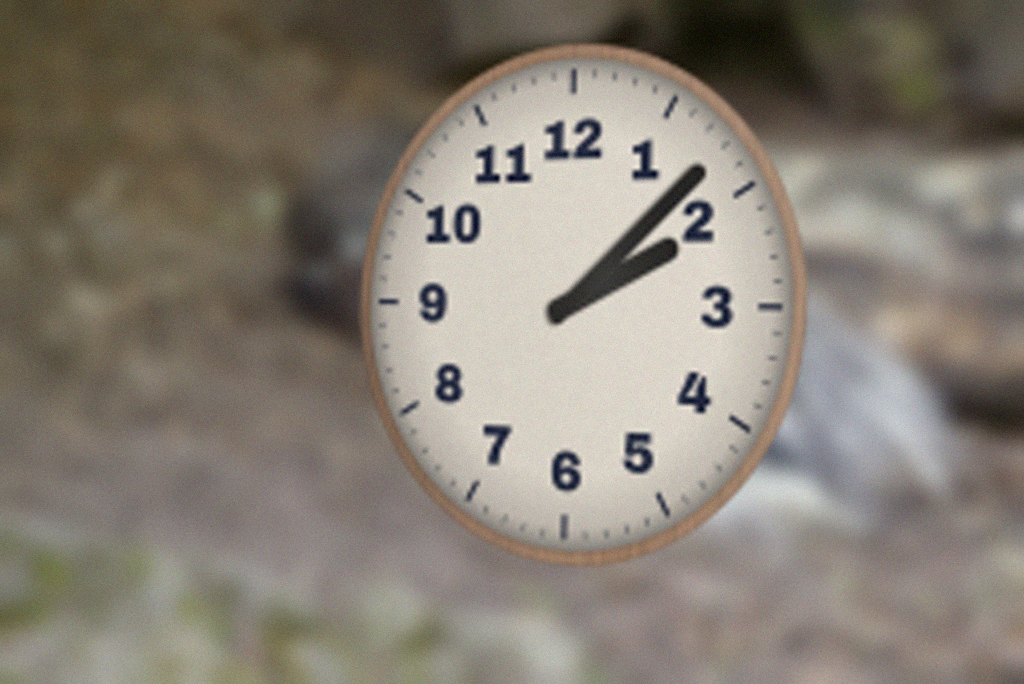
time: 2:08
